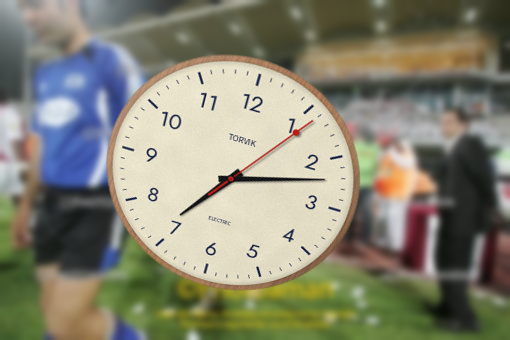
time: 7:12:06
